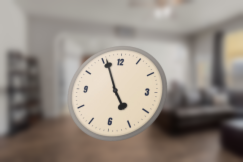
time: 4:56
